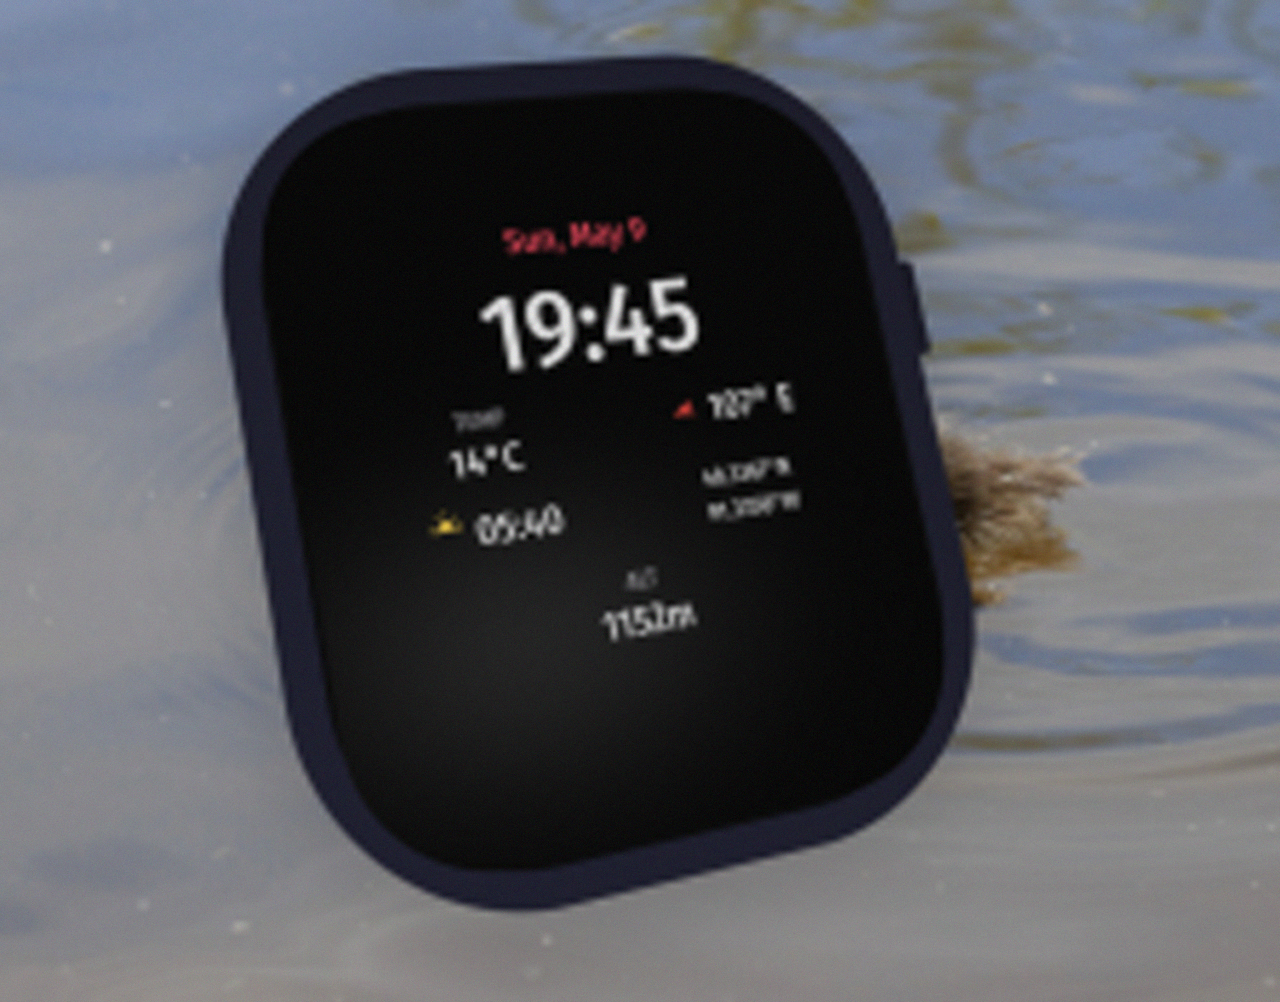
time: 19:45
